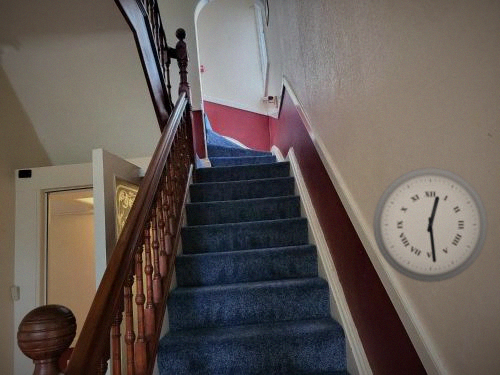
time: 12:29
